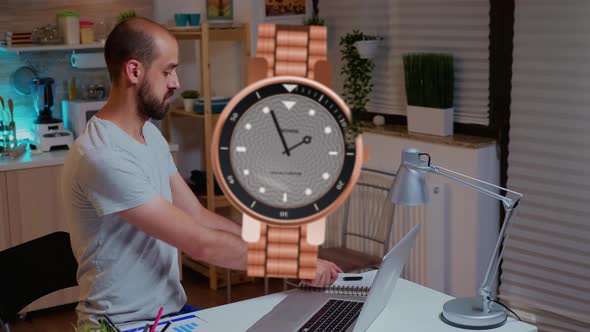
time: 1:56
